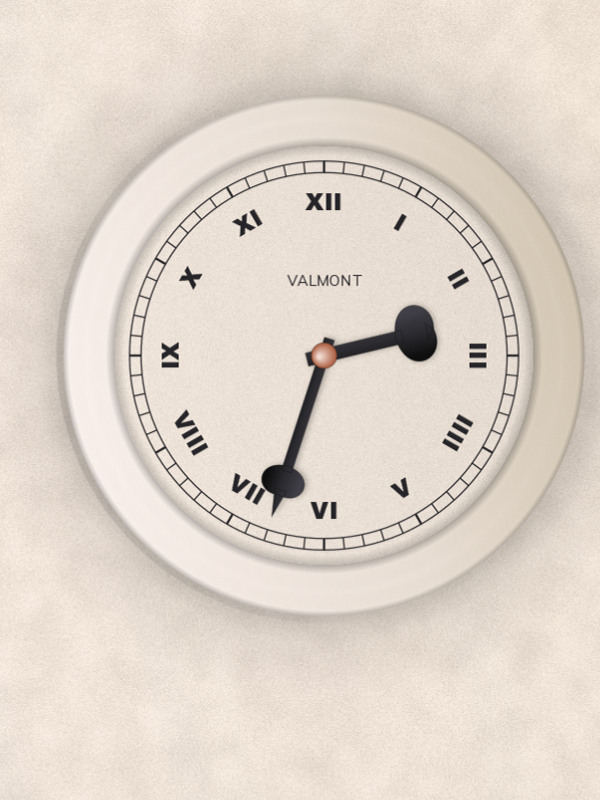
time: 2:33
